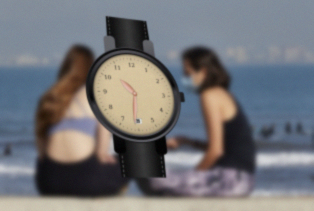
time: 10:31
